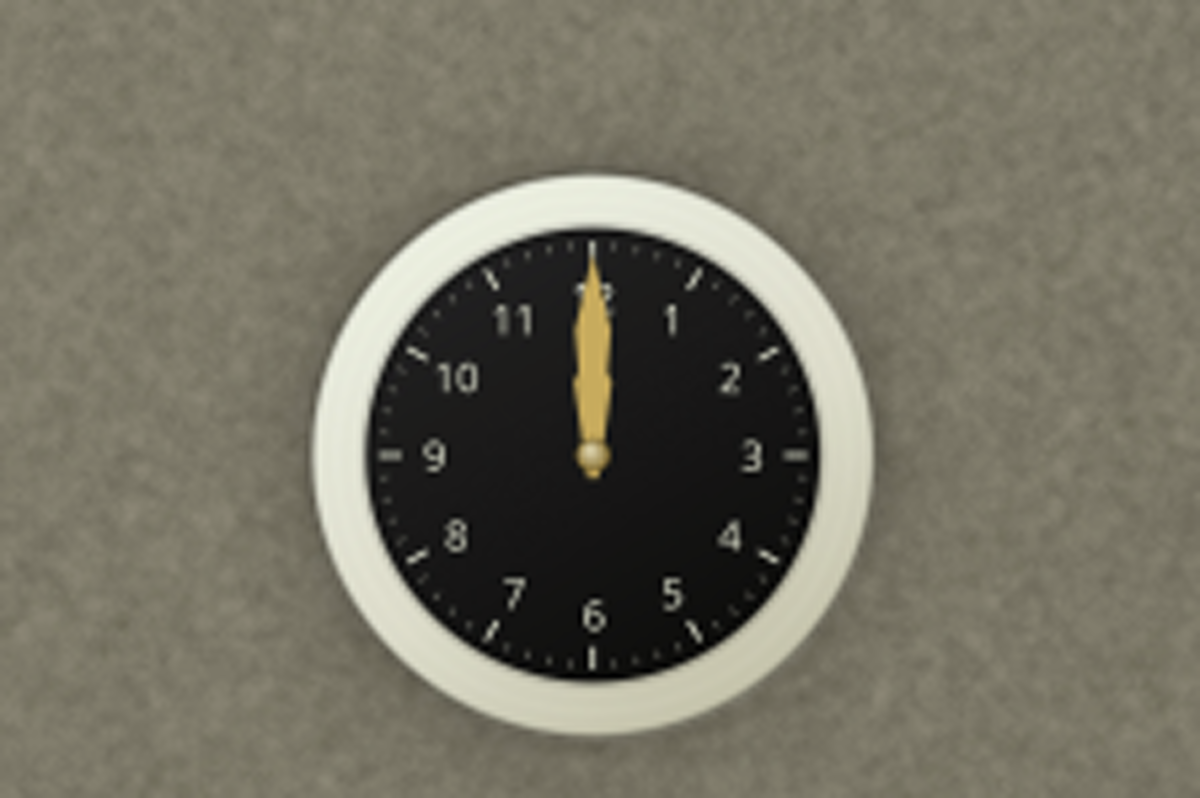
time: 12:00
